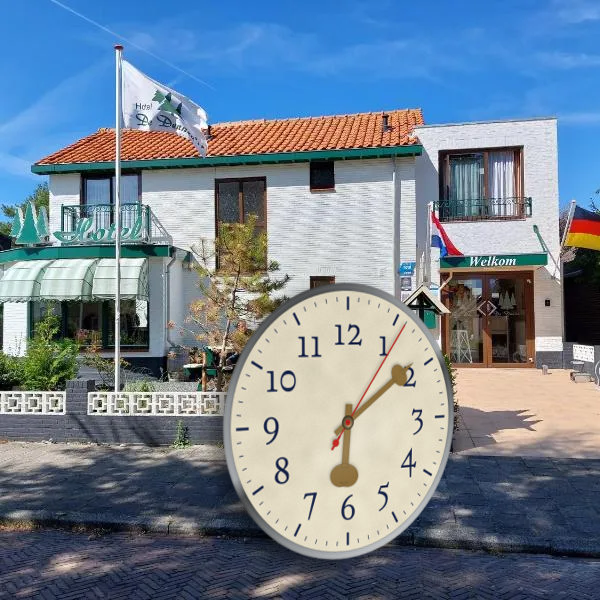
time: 6:09:06
